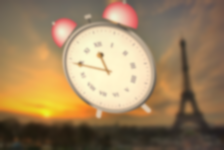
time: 11:49
